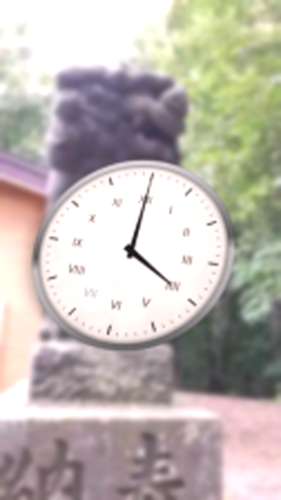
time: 4:00
